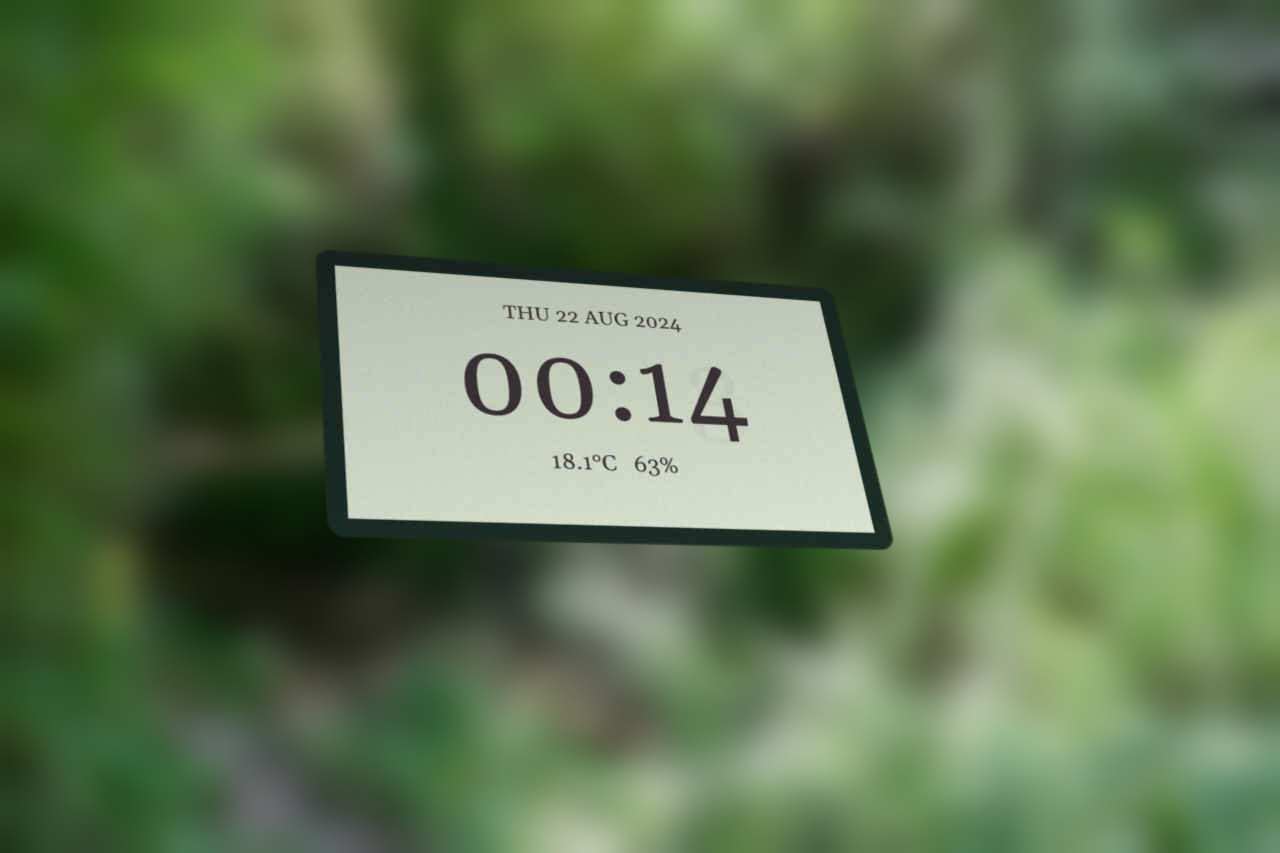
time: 0:14
